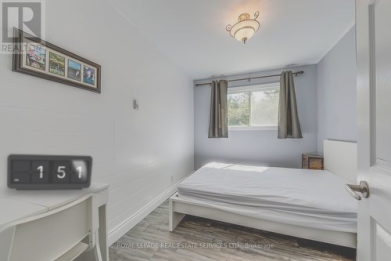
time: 1:51
